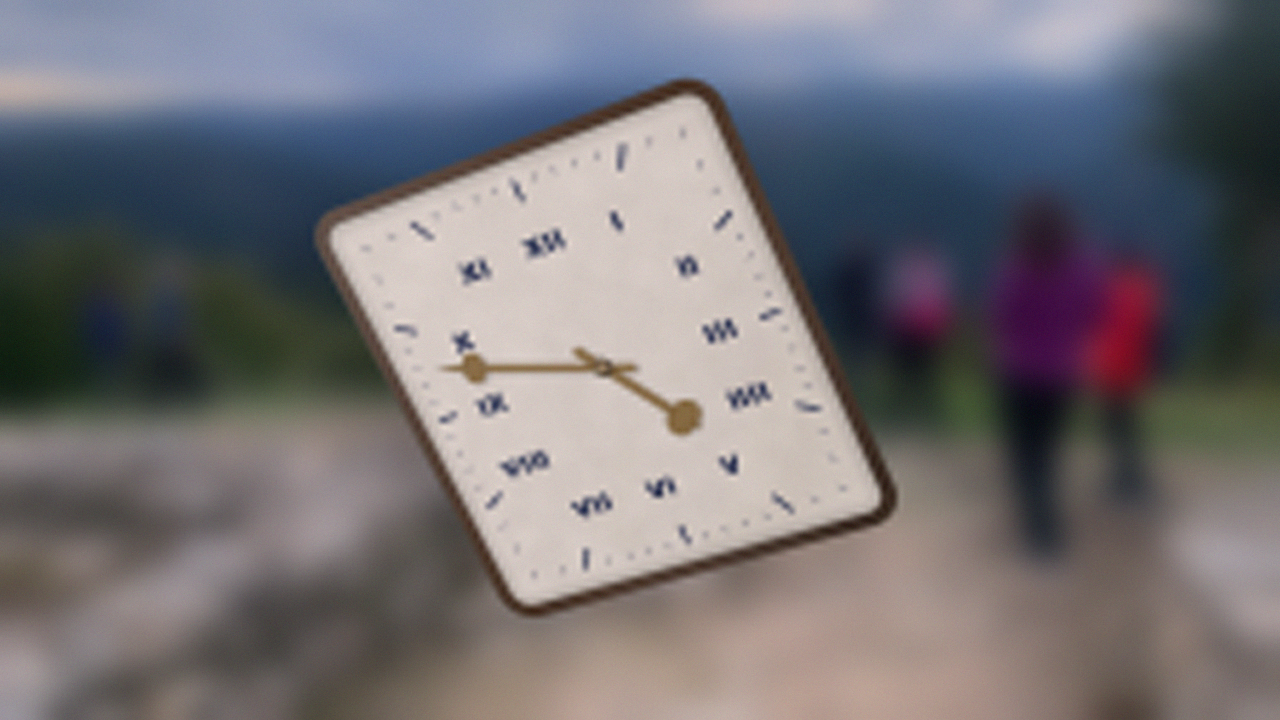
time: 4:48
